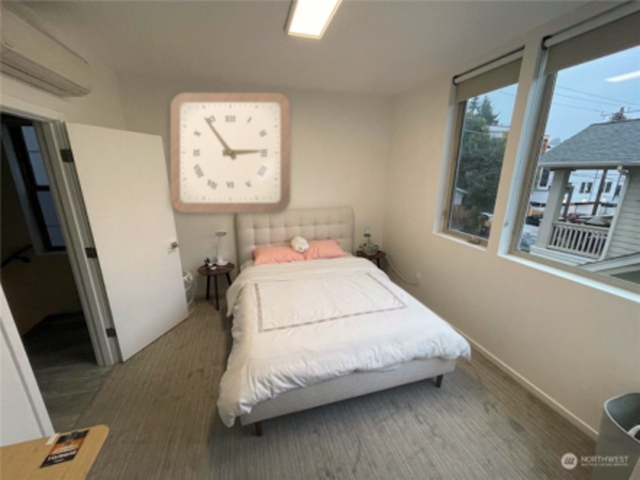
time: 2:54
